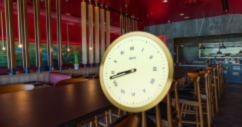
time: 8:43
